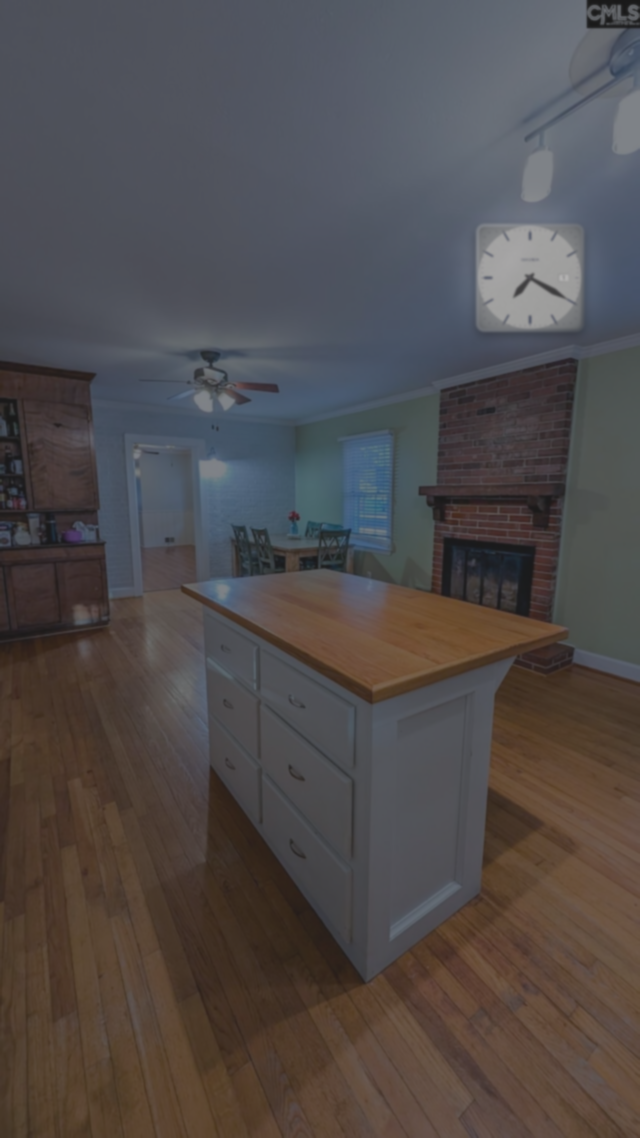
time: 7:20
